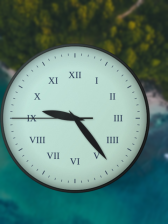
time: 9:23:45
